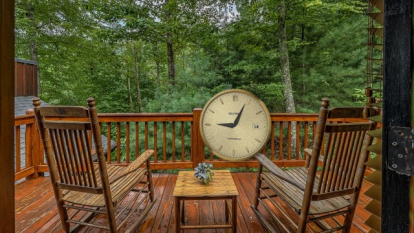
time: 9:04
